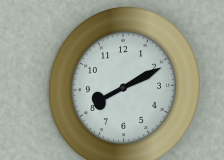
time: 8:11
